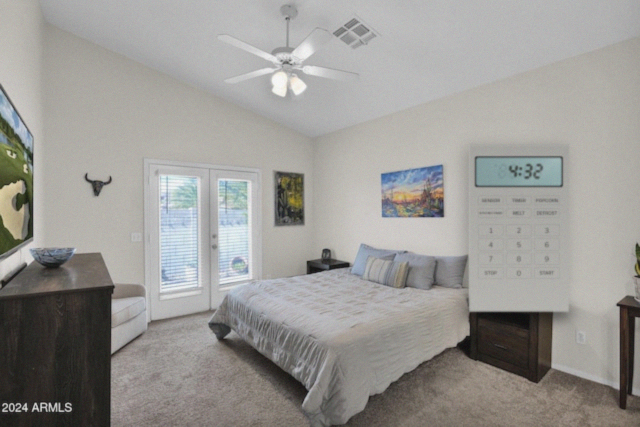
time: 4:32
